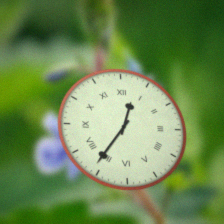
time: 12:36
